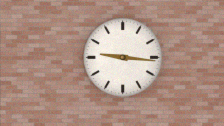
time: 9:16
